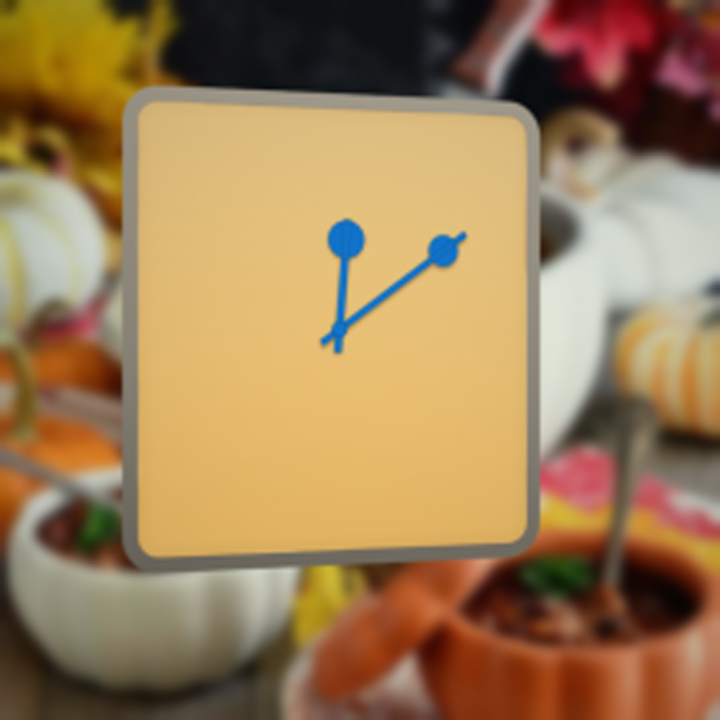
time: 12:09
